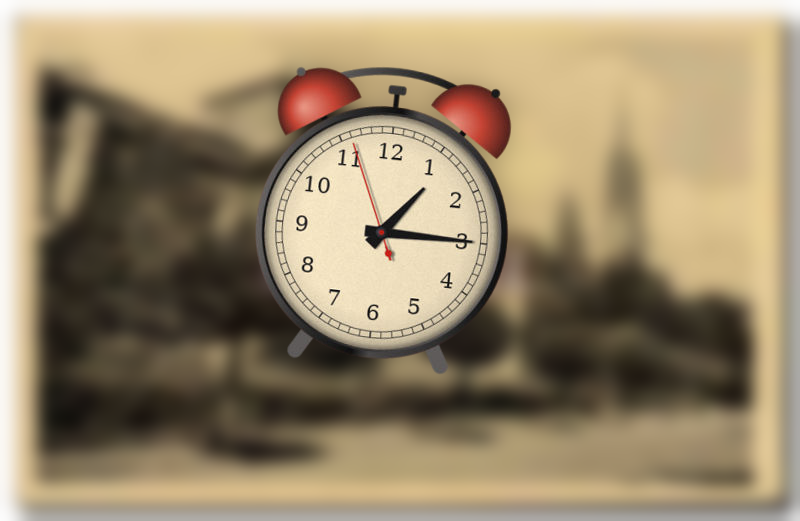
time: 1:14:56
